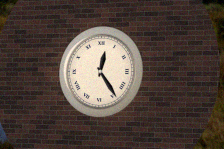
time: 12:24
